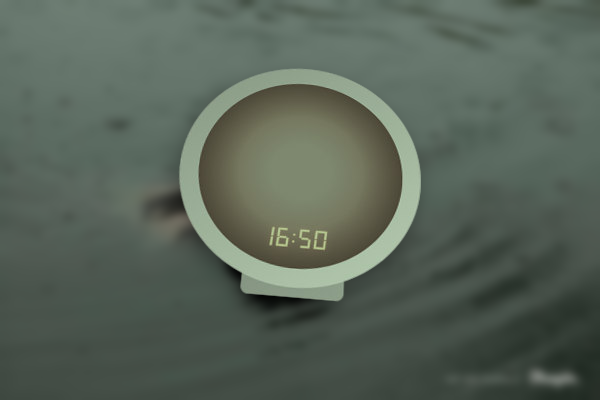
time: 16:50
